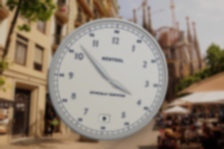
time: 3:52
